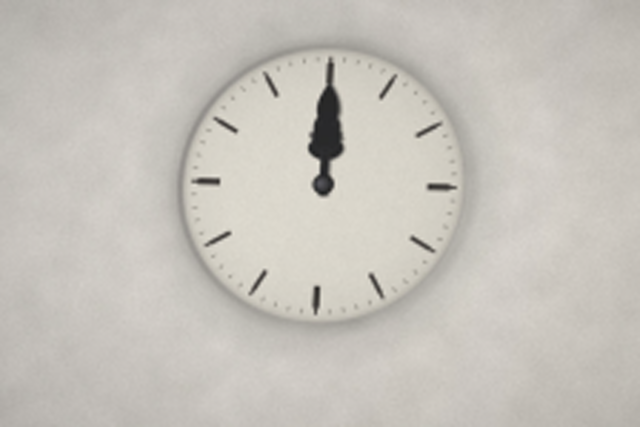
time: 12:00
